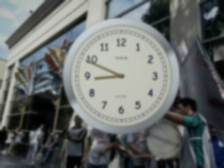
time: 8:49
